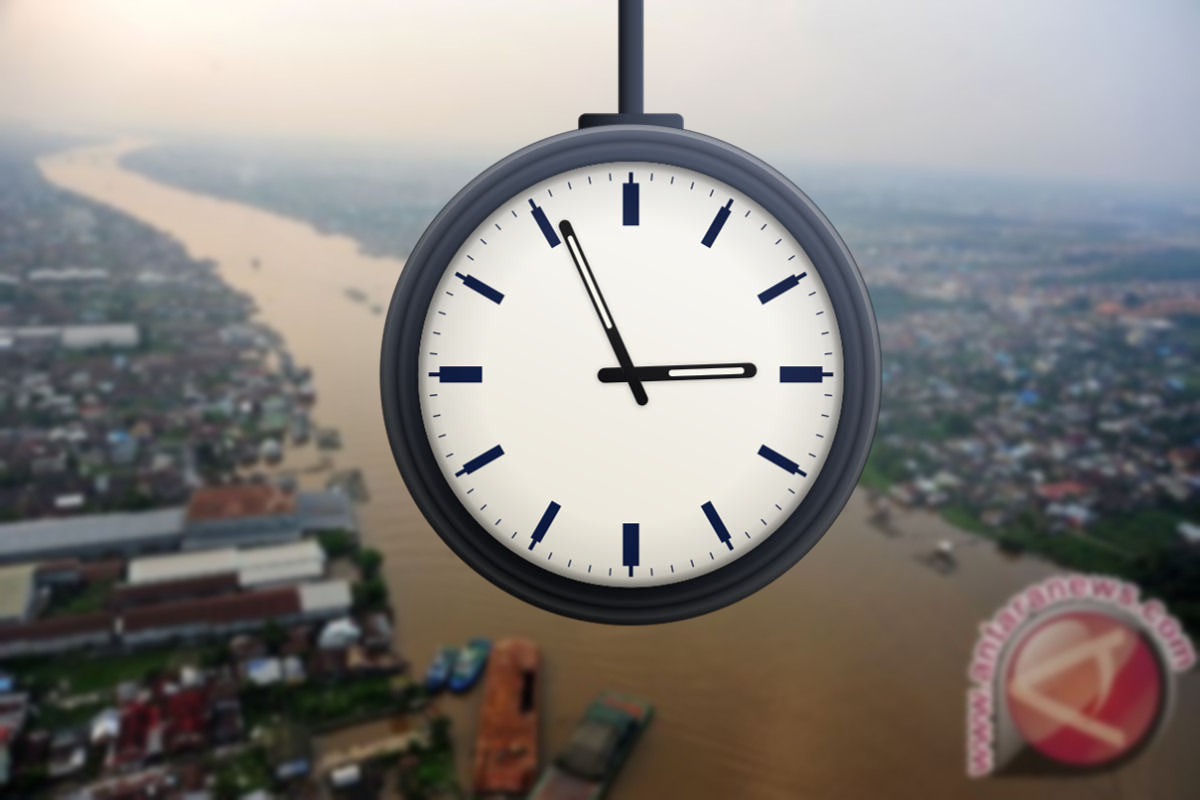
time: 2:56
